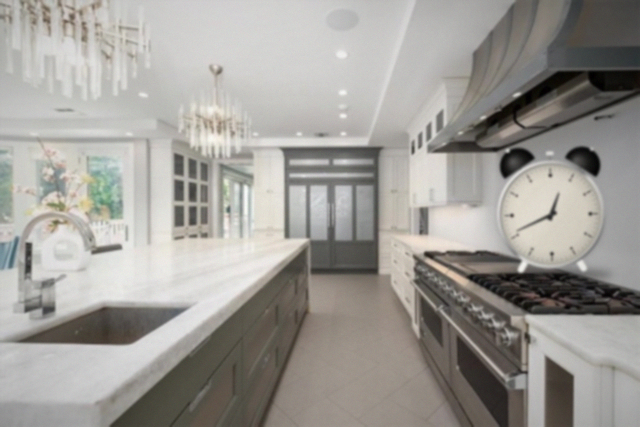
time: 12:41
